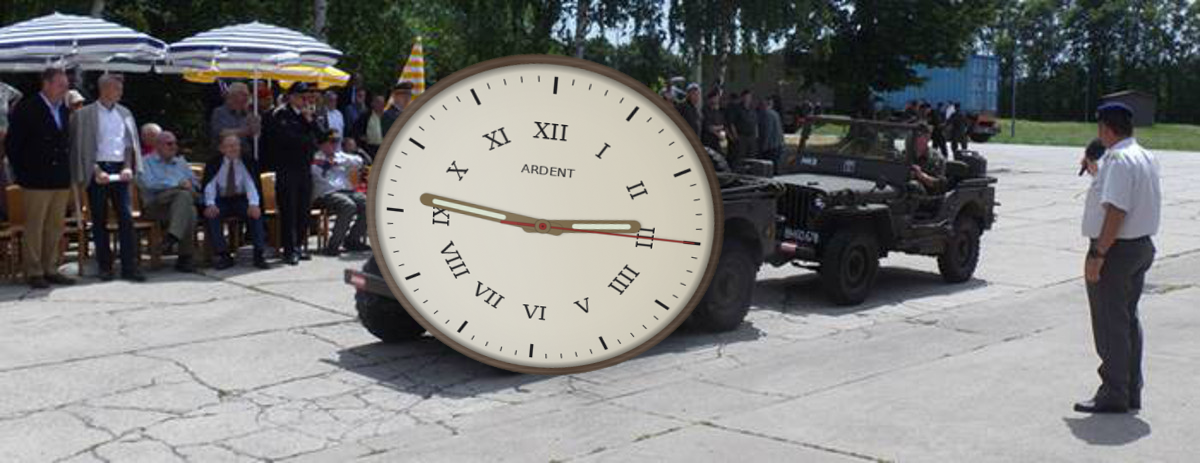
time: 2:46:15
